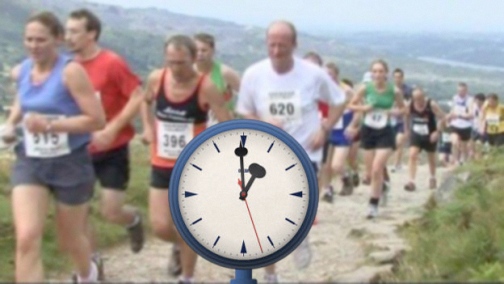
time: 12:59:27
